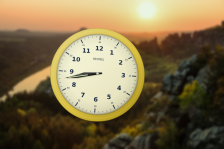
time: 8:43
